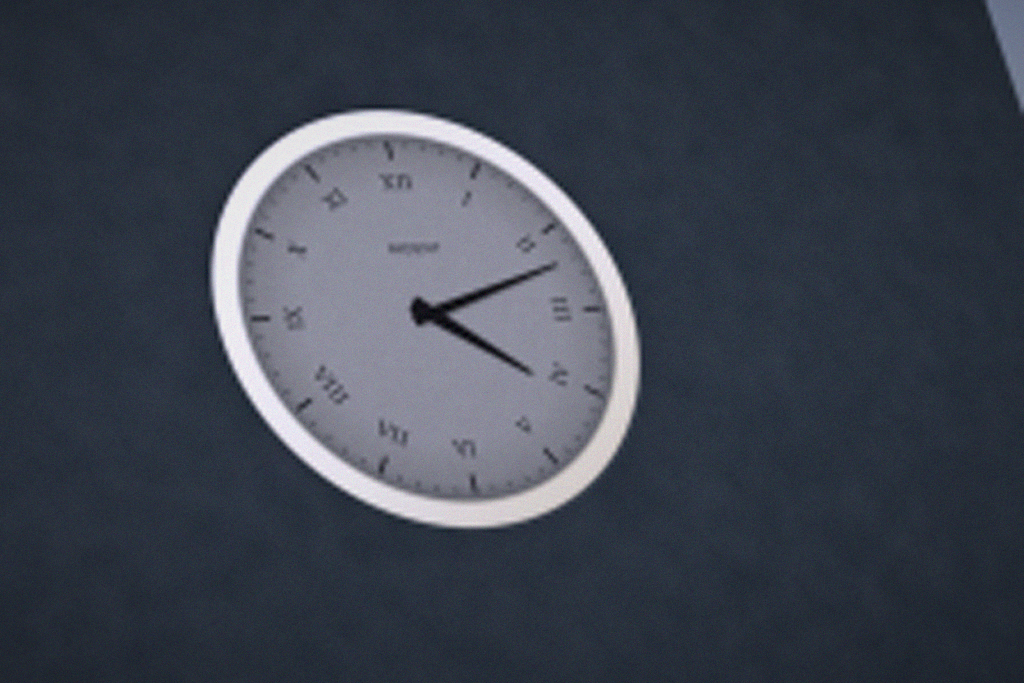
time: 4:12
